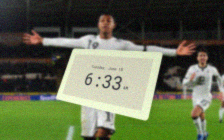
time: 6:33
